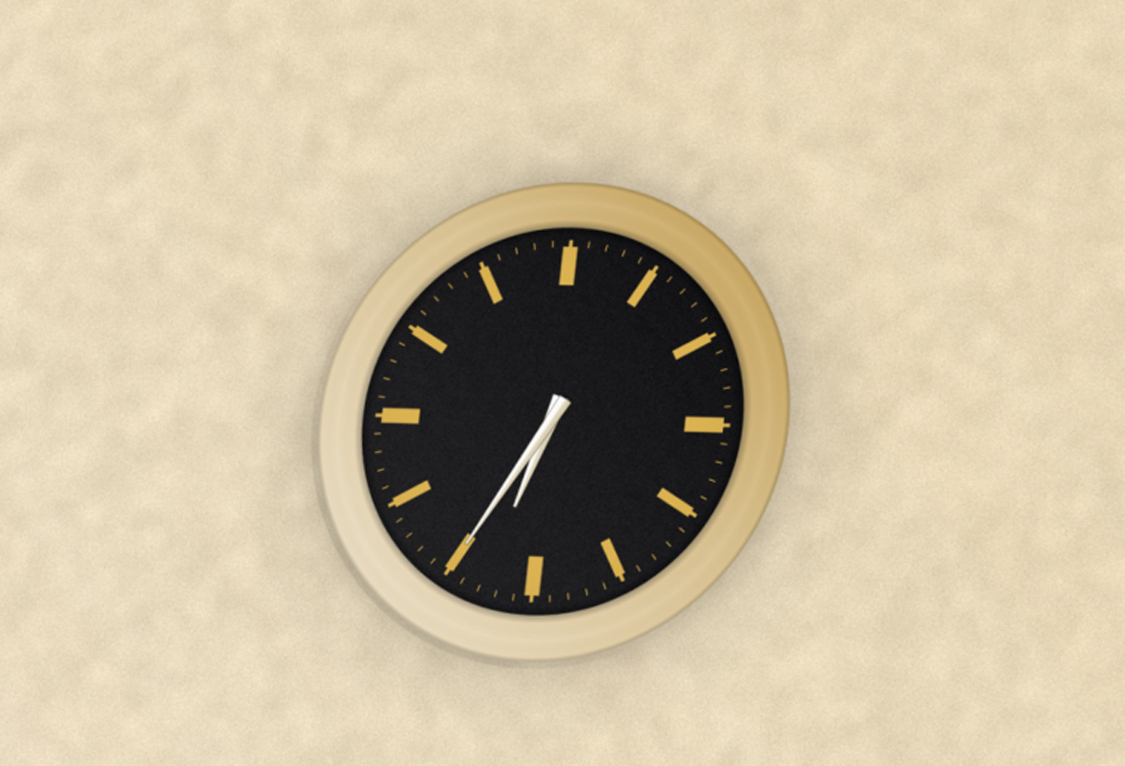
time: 6:35
